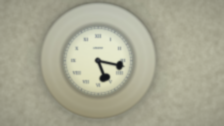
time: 5:17
